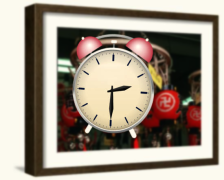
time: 2:30
